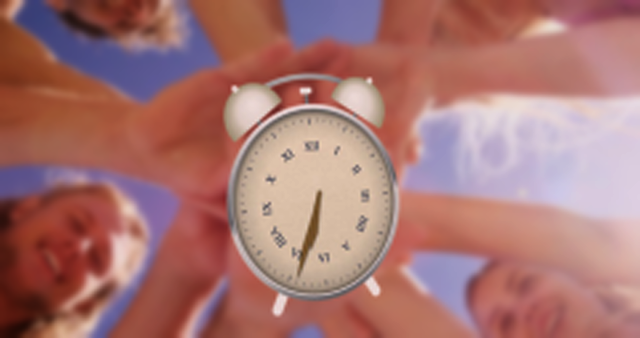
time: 6:34
